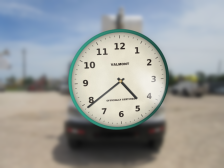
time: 4:39
